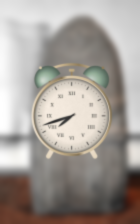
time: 7:42
